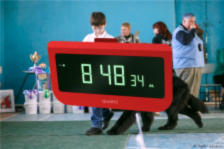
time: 8:48:34
